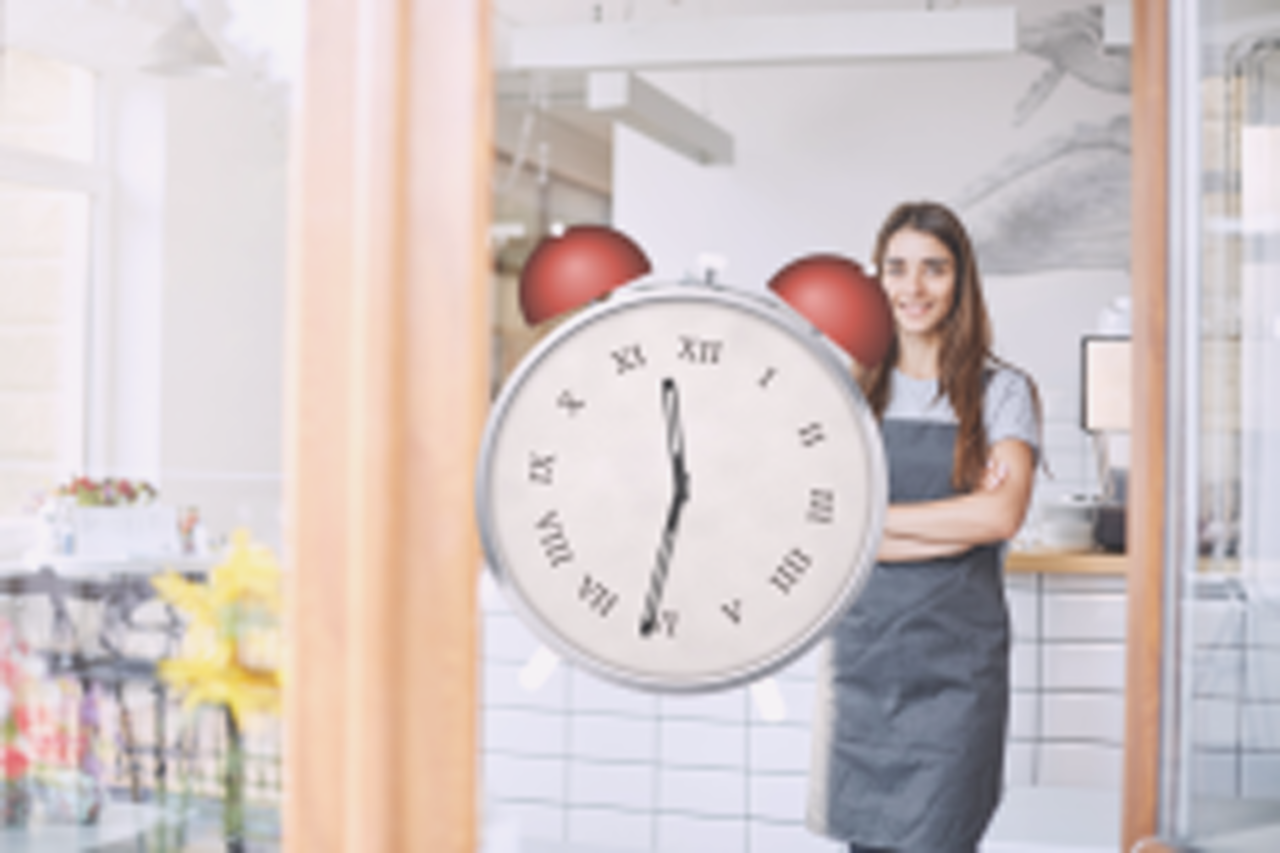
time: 11:31
